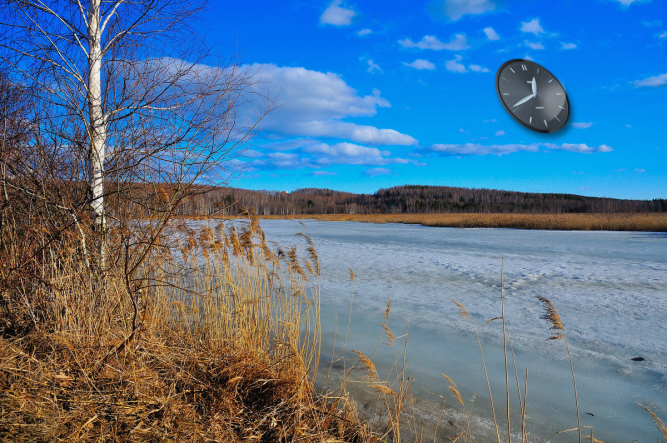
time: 12:41
